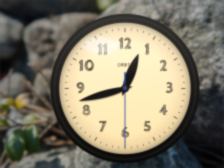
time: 12:42:30
